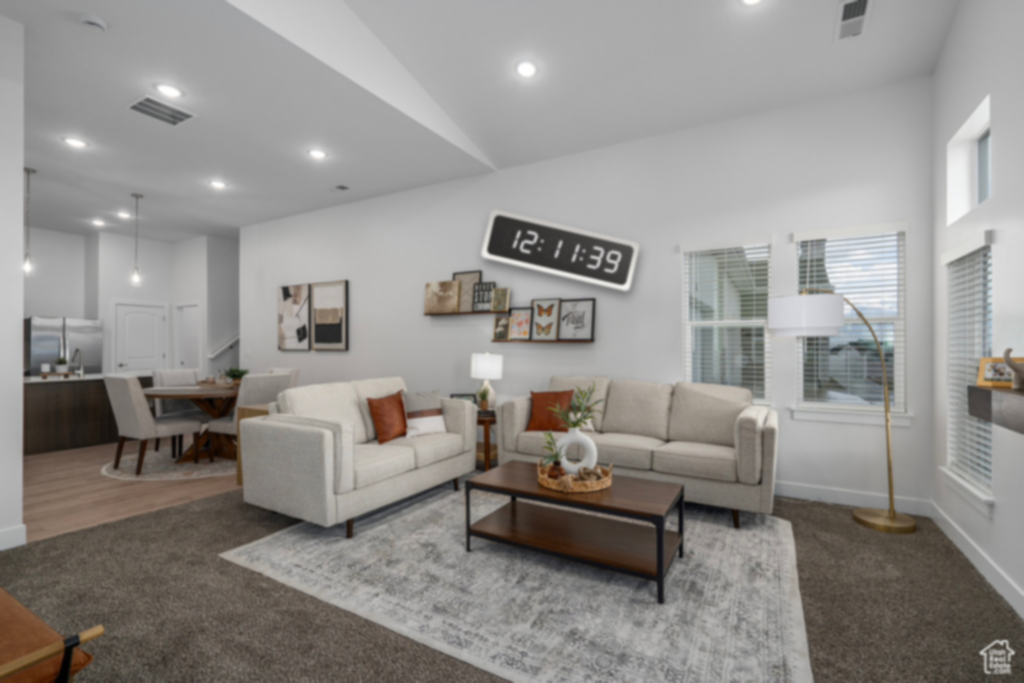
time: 12:11:39
